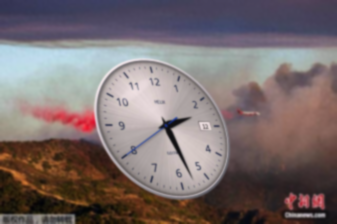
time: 2:27:40
